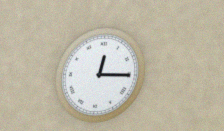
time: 12:15
